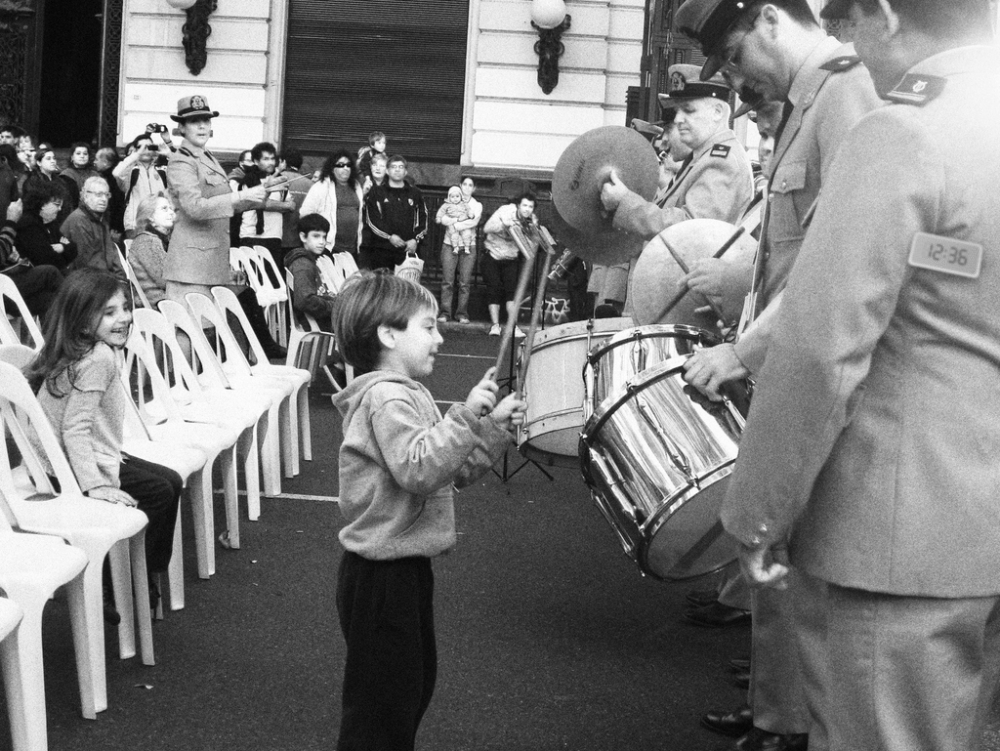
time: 12:36
